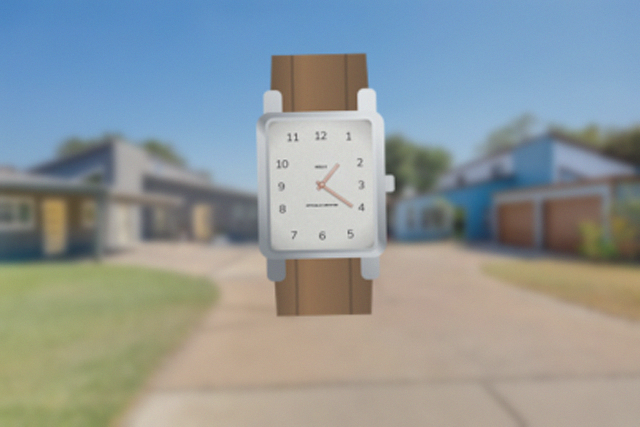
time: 1:21
